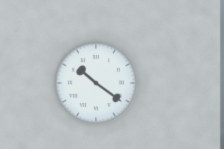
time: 10:21
